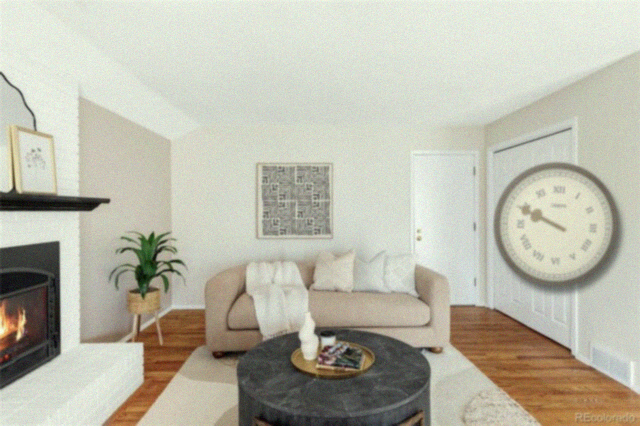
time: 9:49
